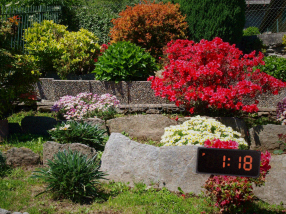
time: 1:18
